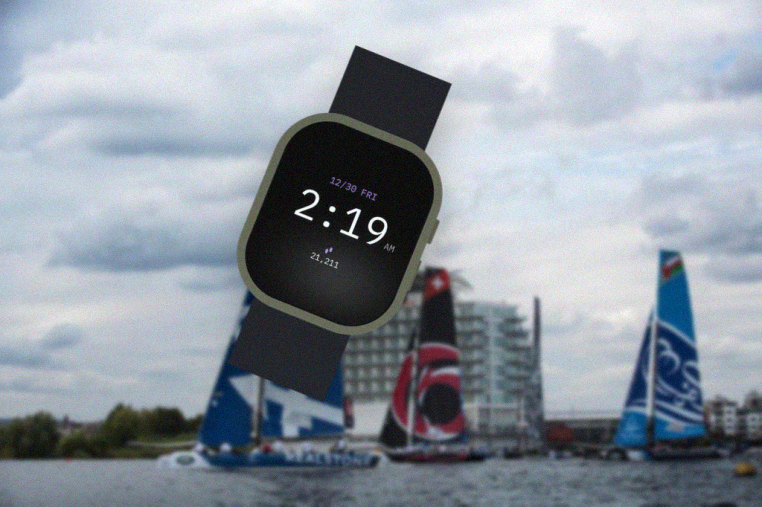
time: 2:19
